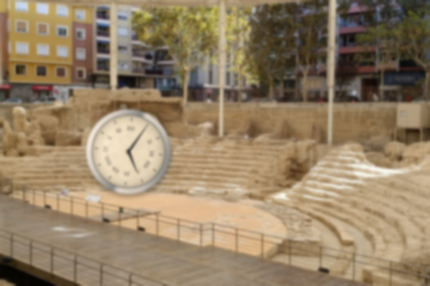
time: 5:05
